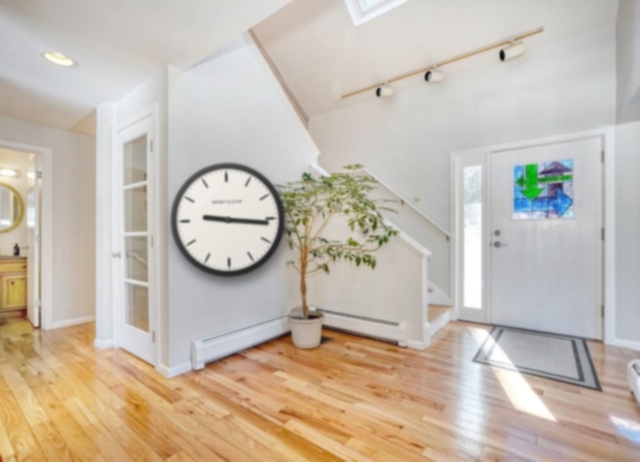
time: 9:16
